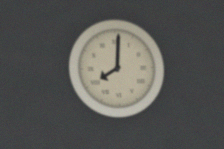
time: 8:01
